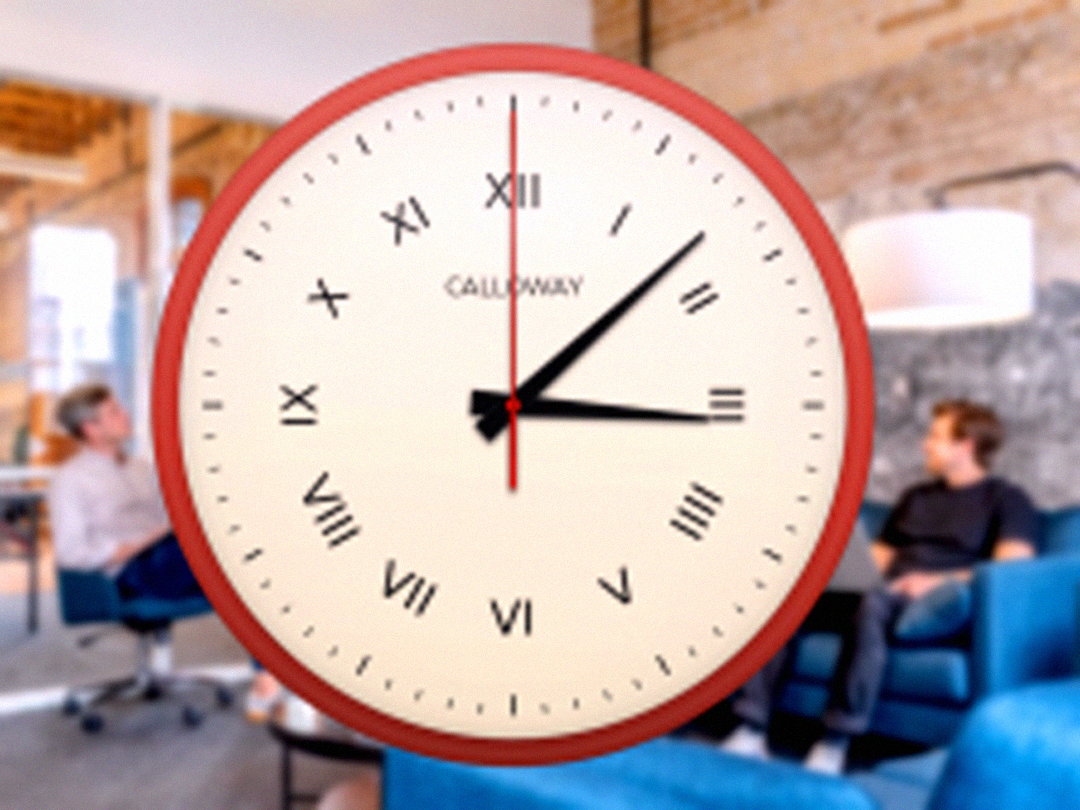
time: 3:08:00
